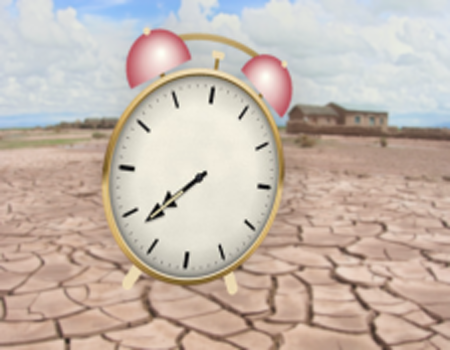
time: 7:38
